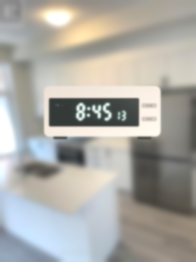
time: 8:45
